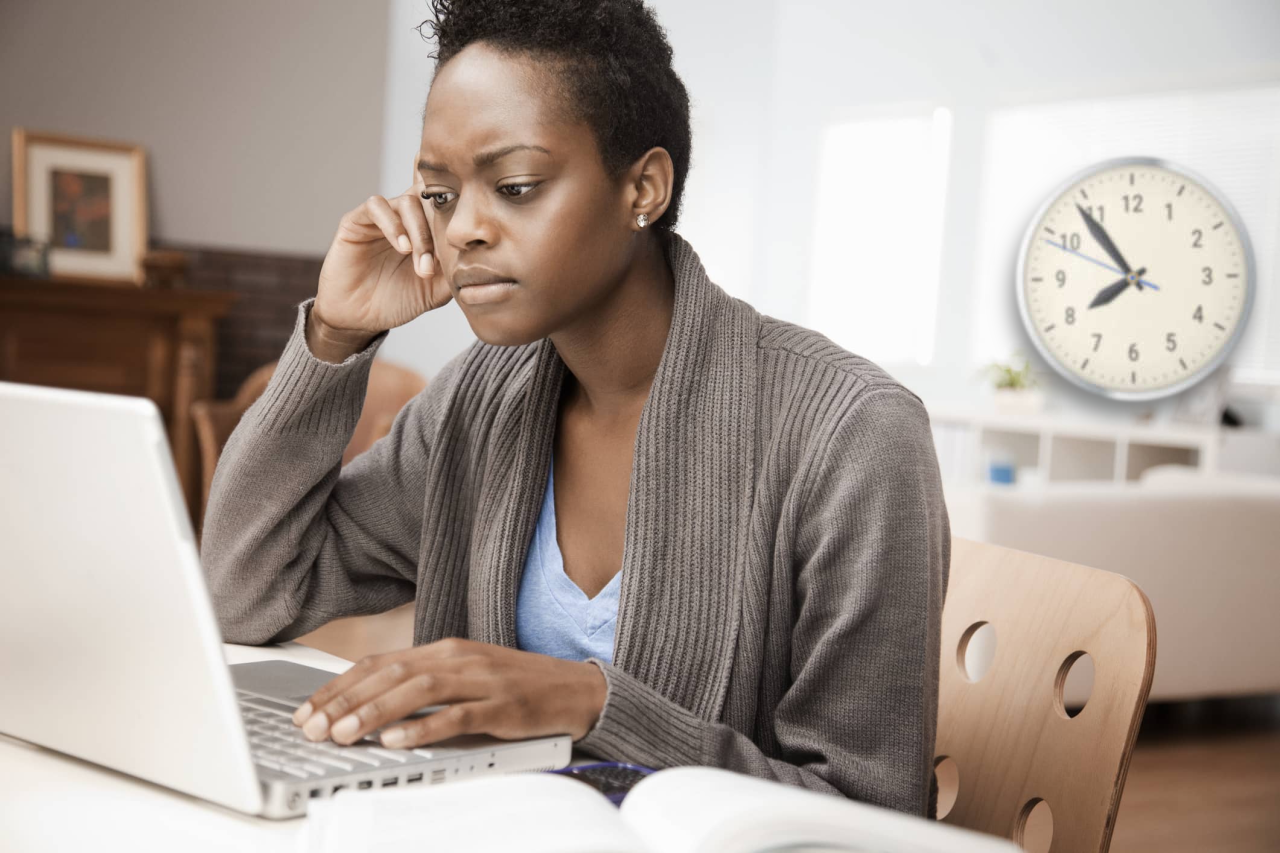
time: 7:53:49
